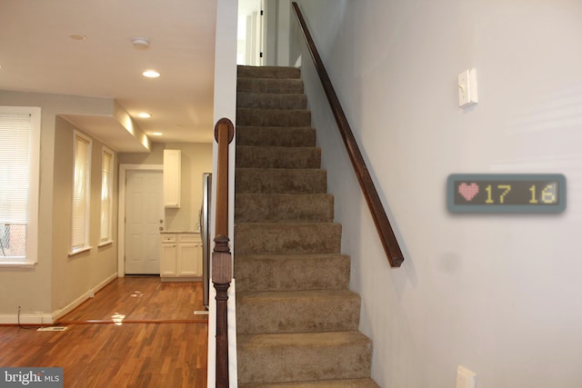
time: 17:16
